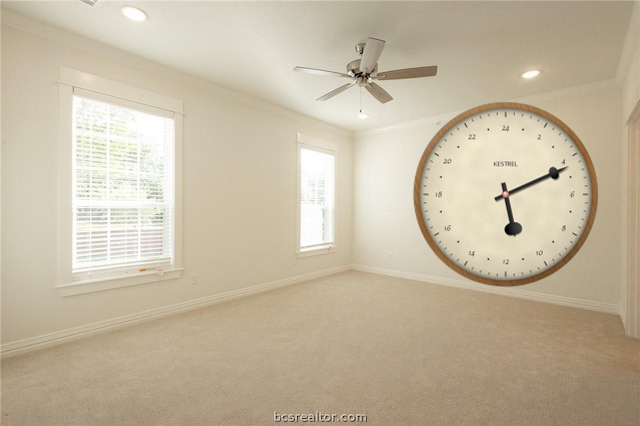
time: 11:11
